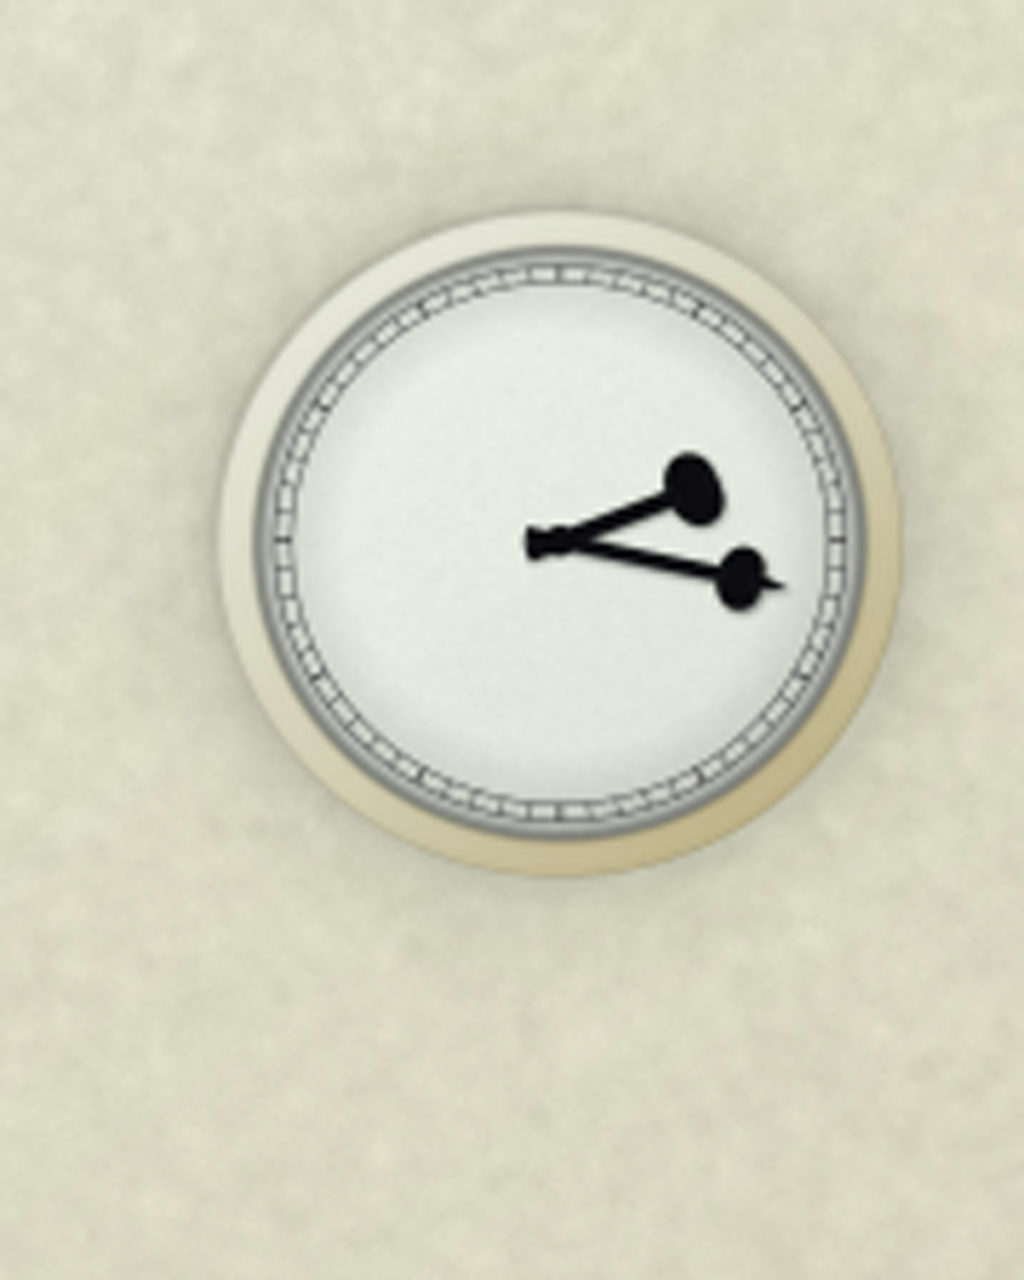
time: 2:17
